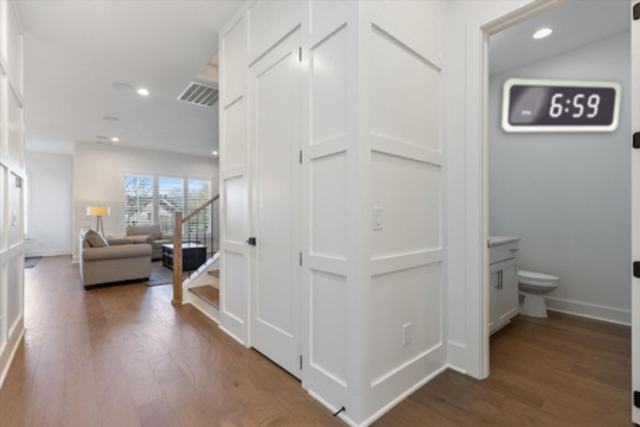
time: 6:59
